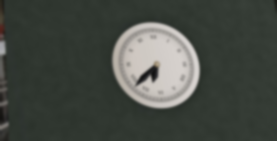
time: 6:38
